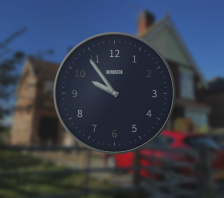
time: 9:54
